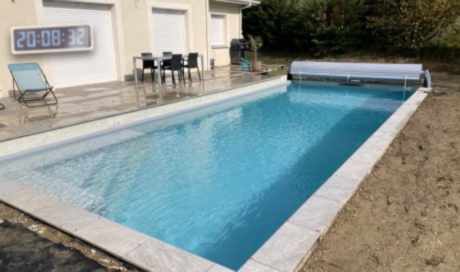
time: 20:08:32
